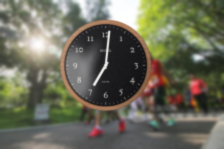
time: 7:01
